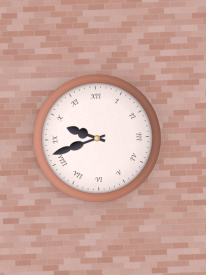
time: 9:42
